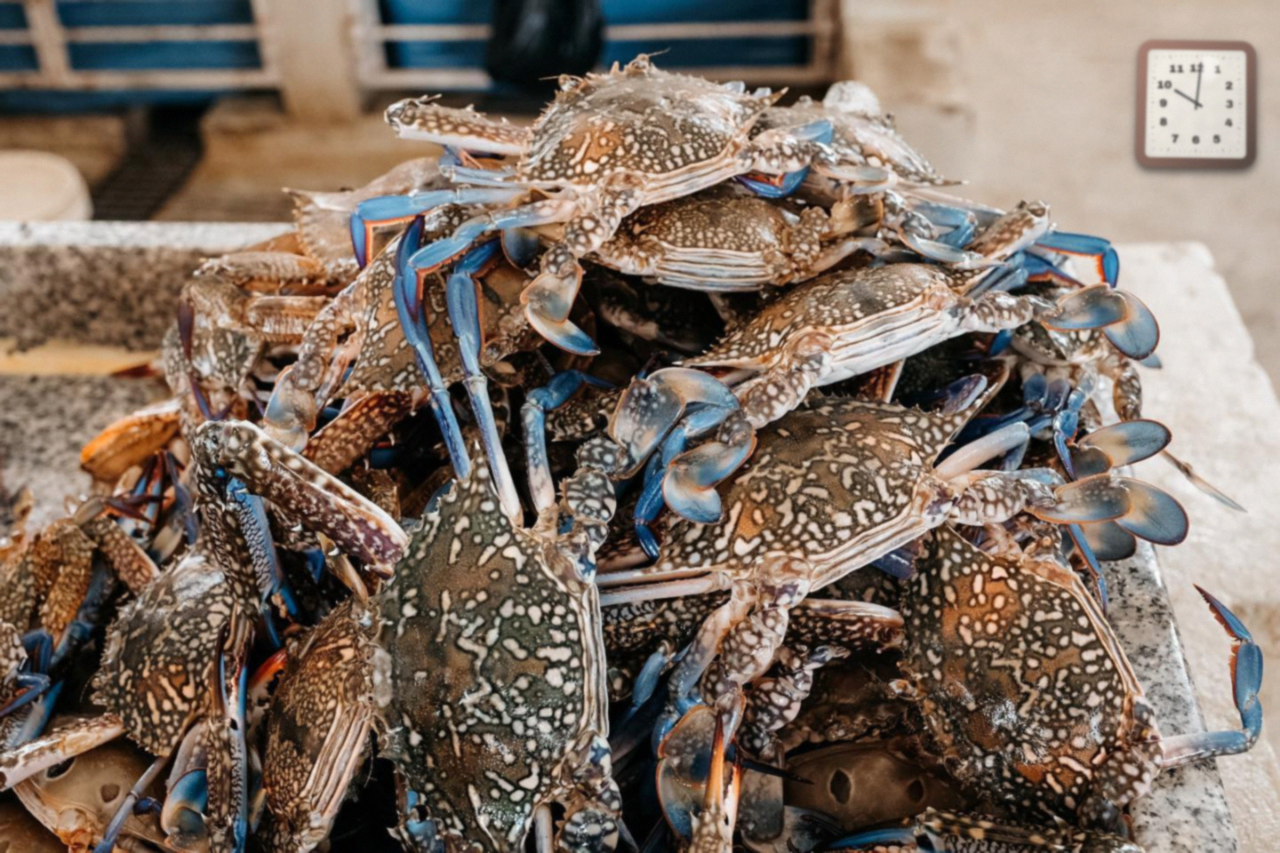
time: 10:01
